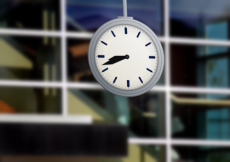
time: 8:42
